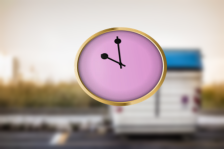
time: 9:59
